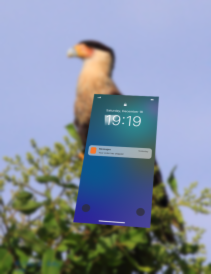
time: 19:19
